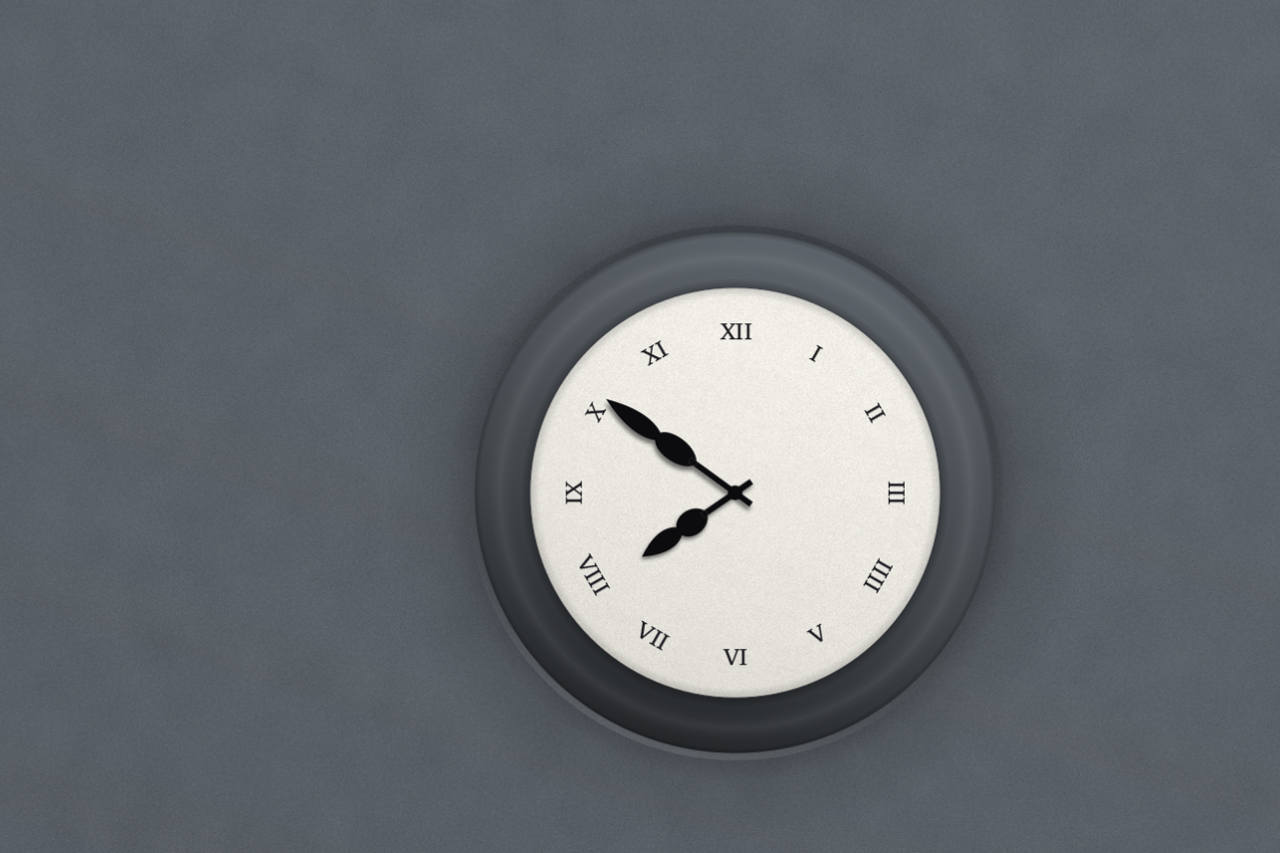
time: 7:51
